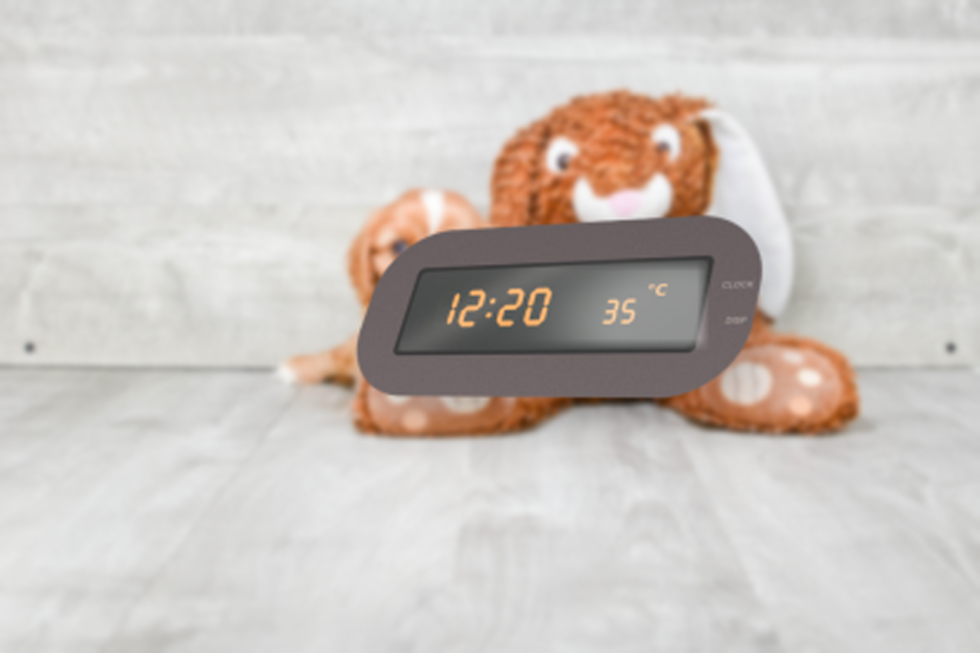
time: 12:20
